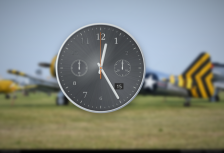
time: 12:25
